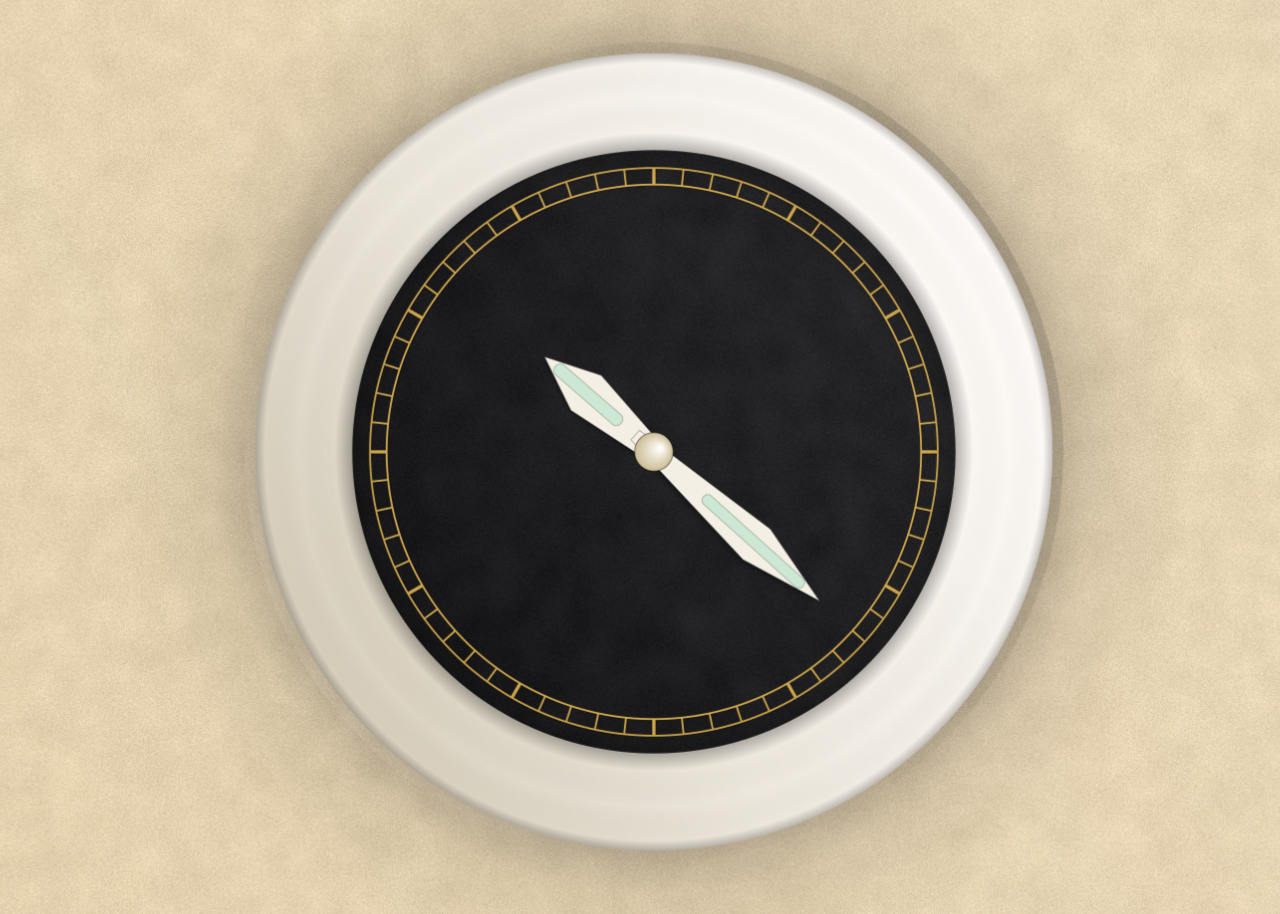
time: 10:22
